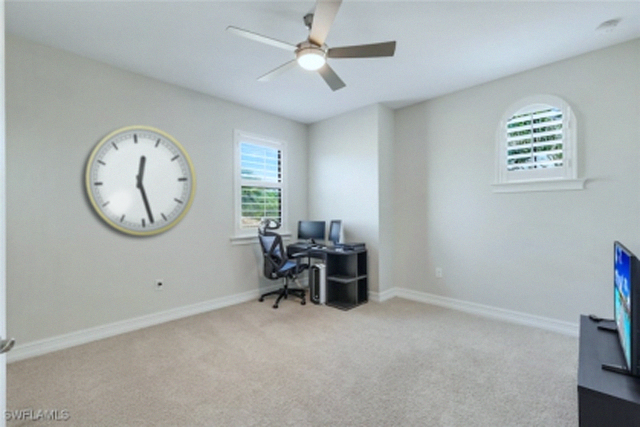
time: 12:28
